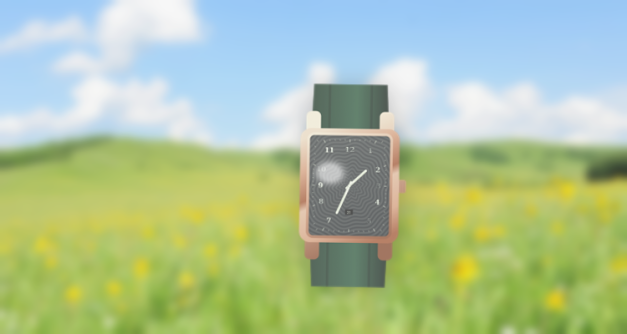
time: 1:34
